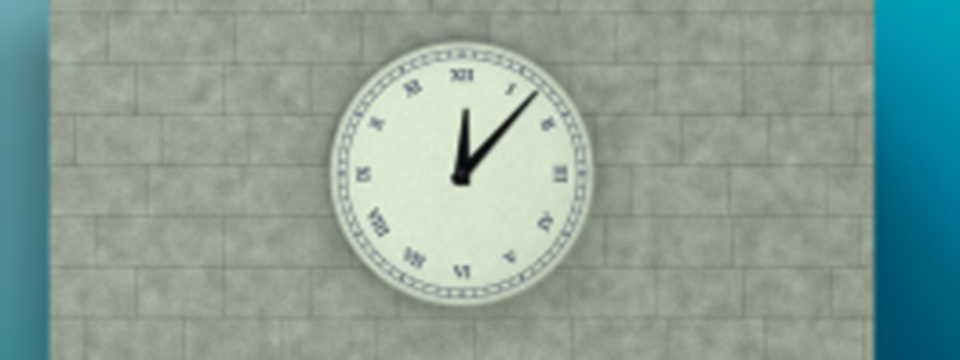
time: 12:07
